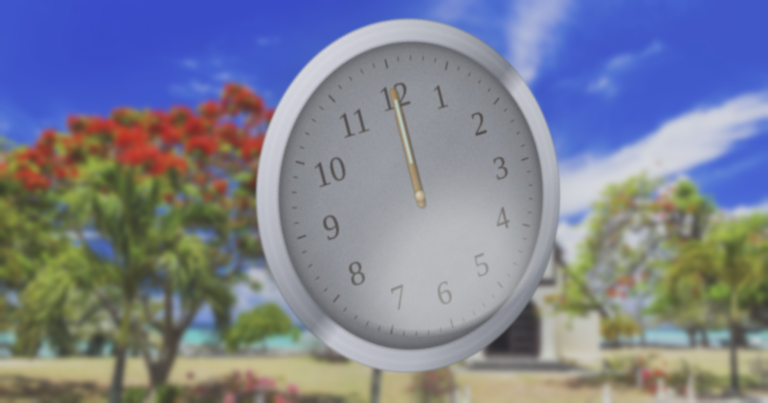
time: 12:00
